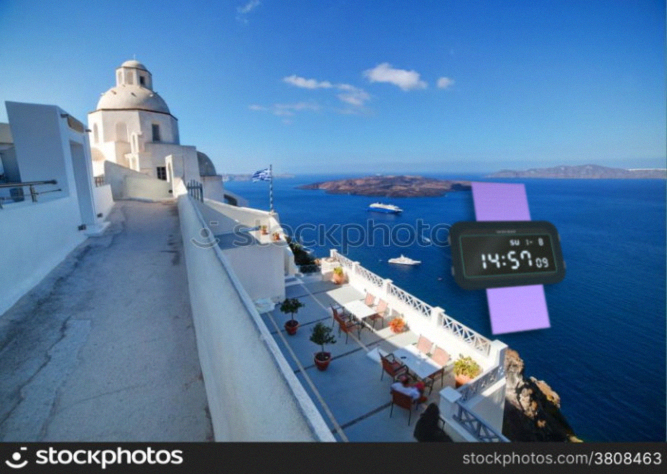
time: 14:57
